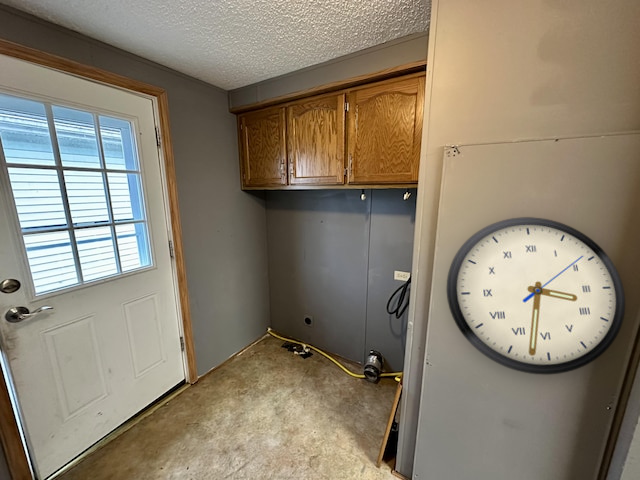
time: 3:32:09
